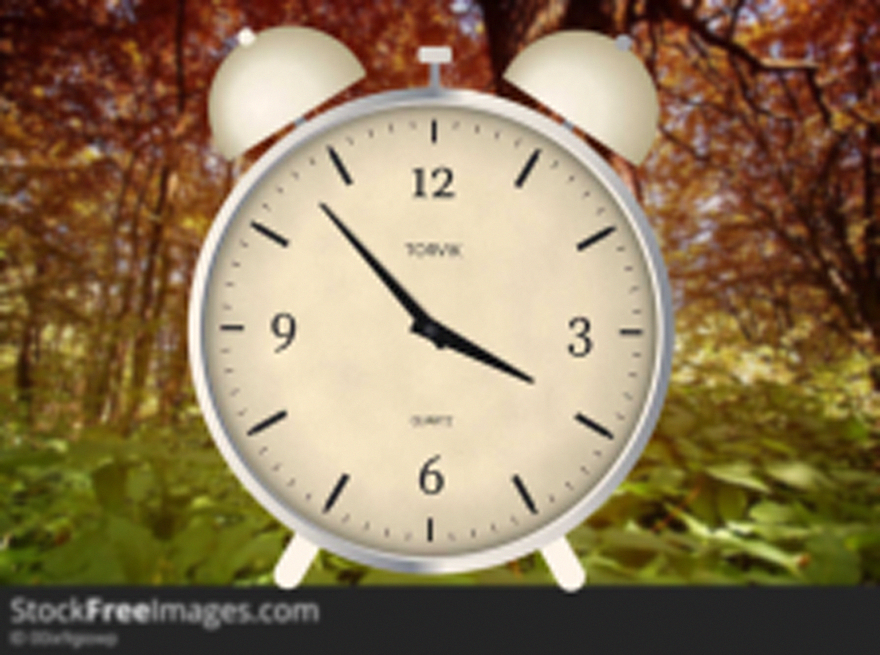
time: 3:53
